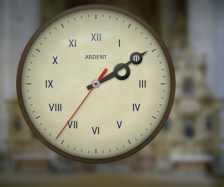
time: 2:09:36
